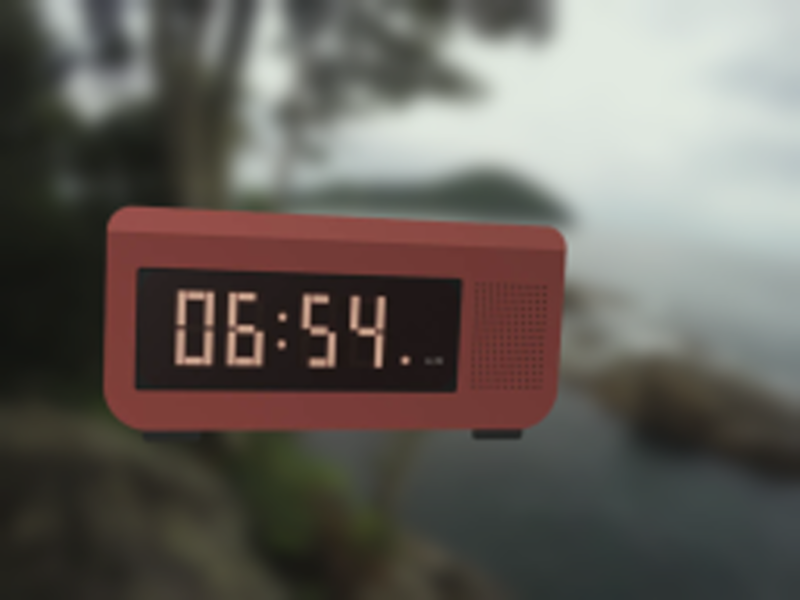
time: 6:54
